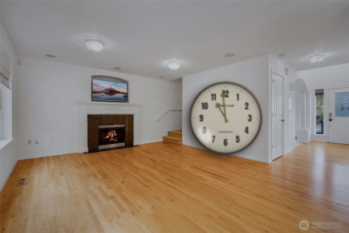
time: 10:59
